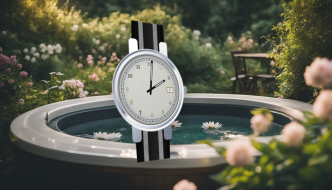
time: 2:01
